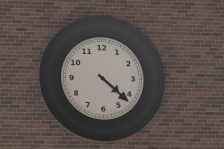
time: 4:22
